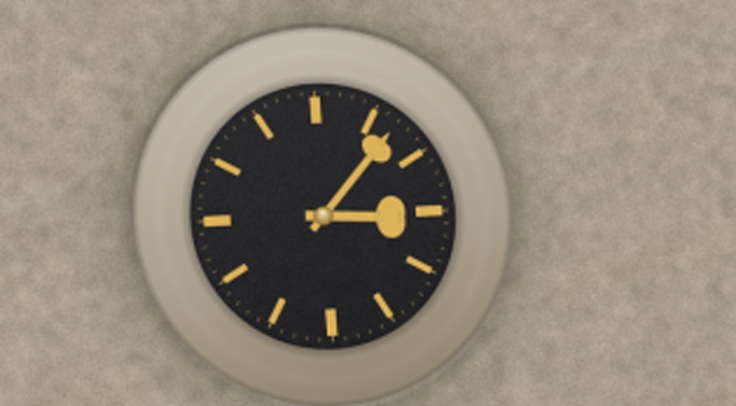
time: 3:07
